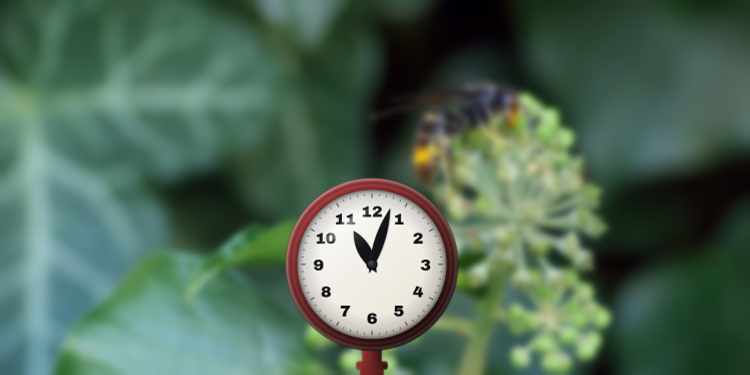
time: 11:03
